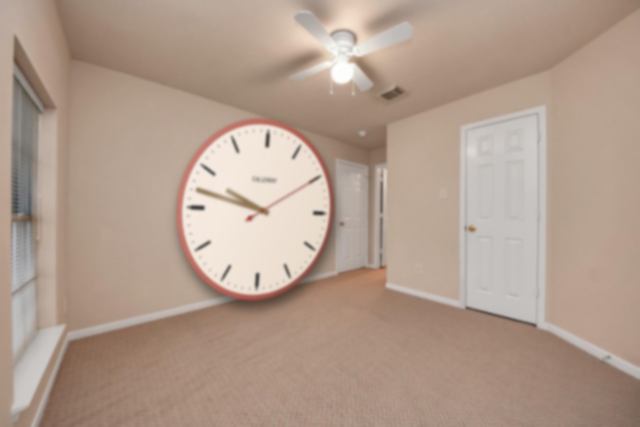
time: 9:47:10
